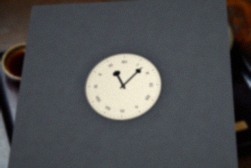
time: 11:07
